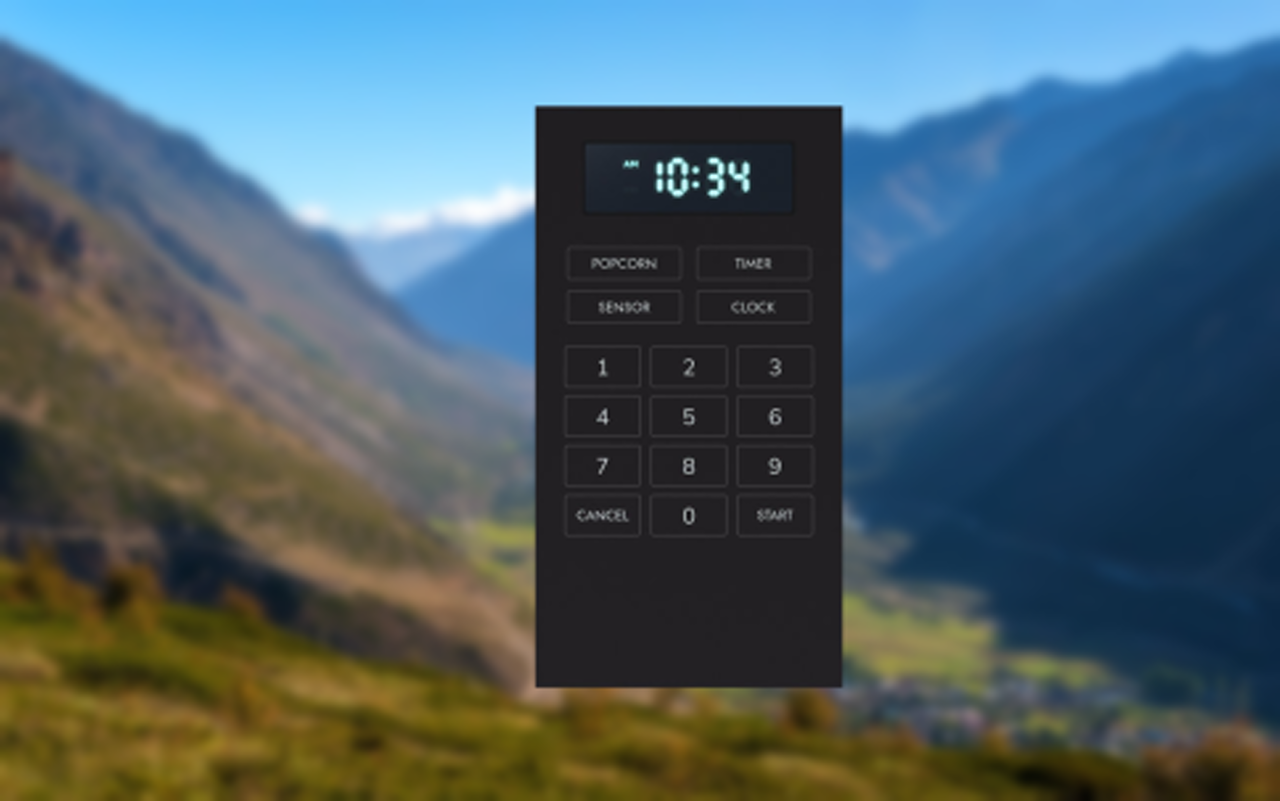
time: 10:34
